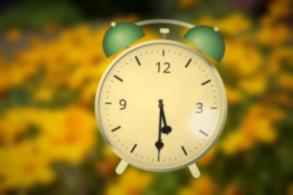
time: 5:30
